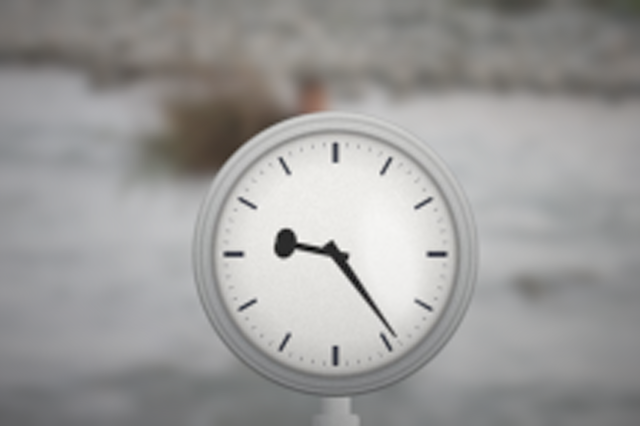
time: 9:24
